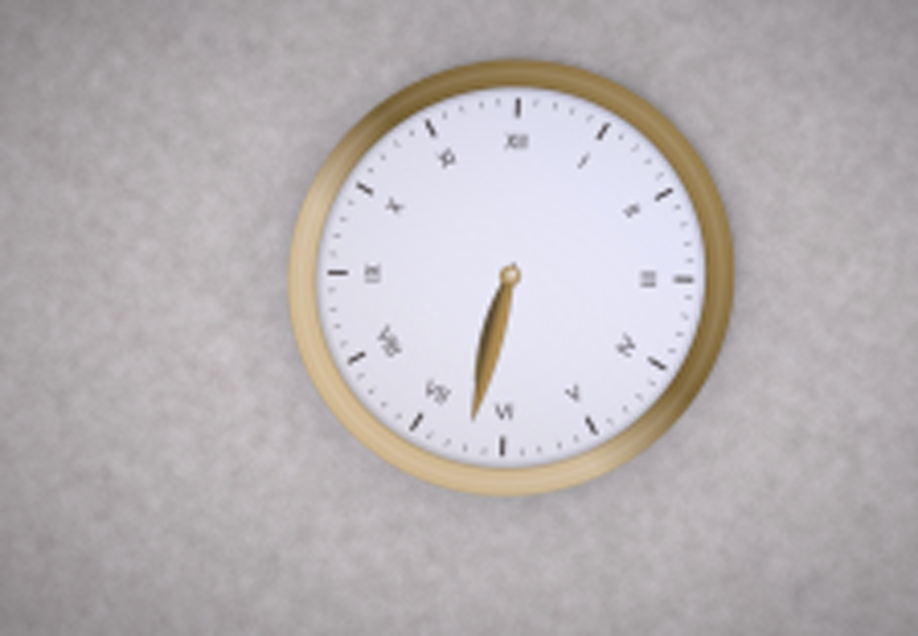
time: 6:32
